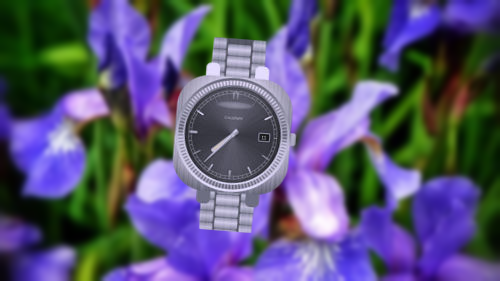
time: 7:37
